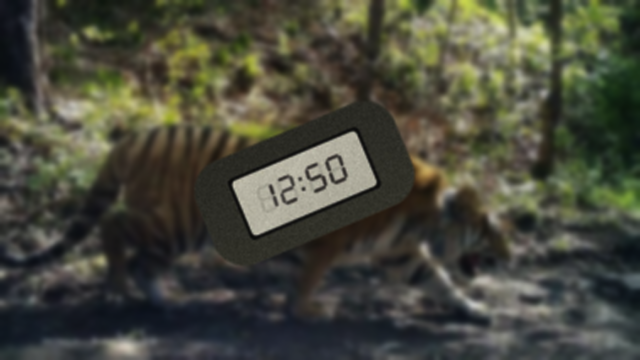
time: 12:50
